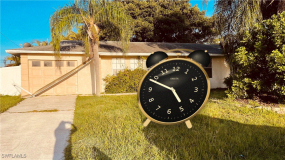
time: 4:49
